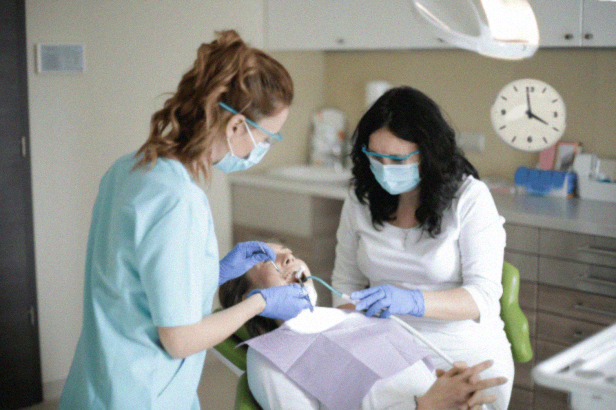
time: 3:59
